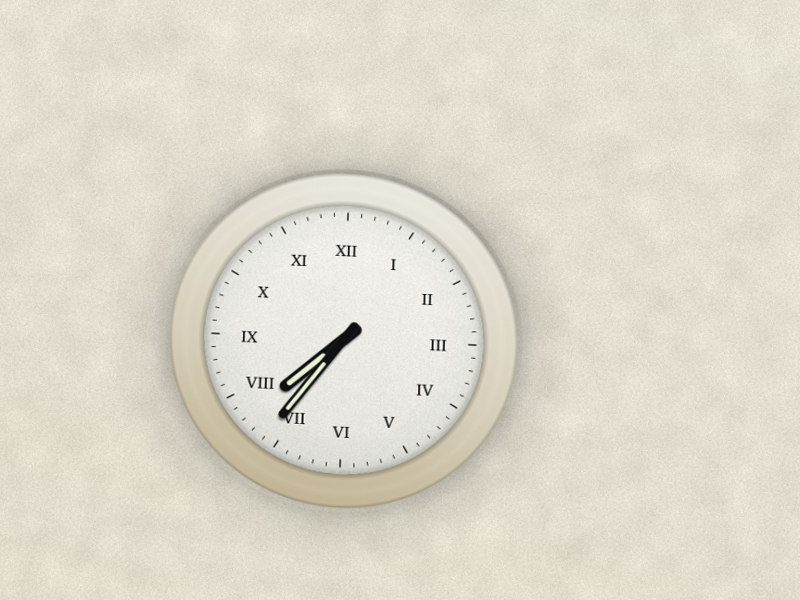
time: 7:36
